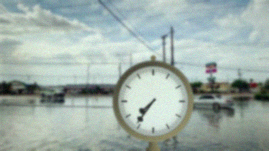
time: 7:36
